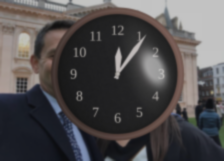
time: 12:06
